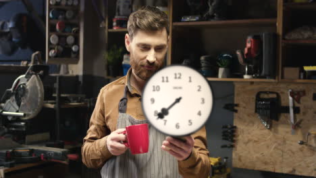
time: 7:38
